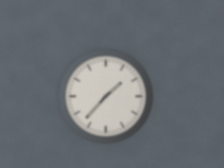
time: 1:37
